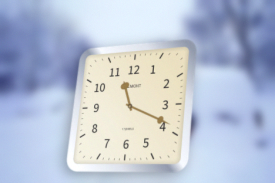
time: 11:19
